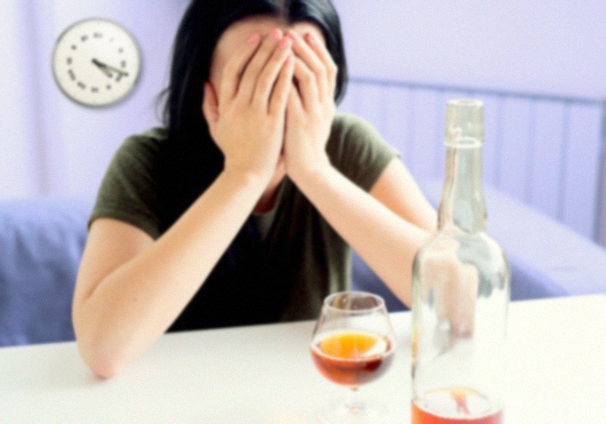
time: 4:18
